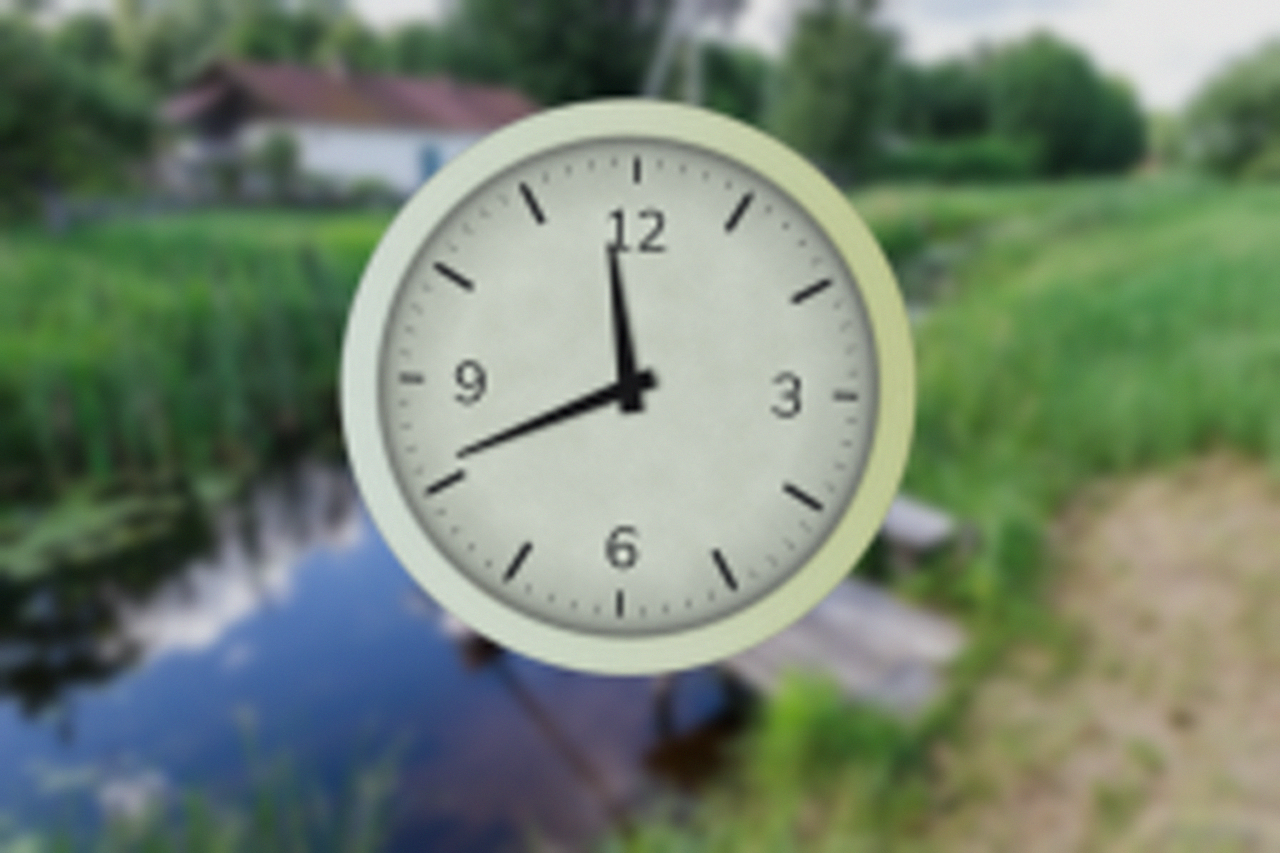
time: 11:41
